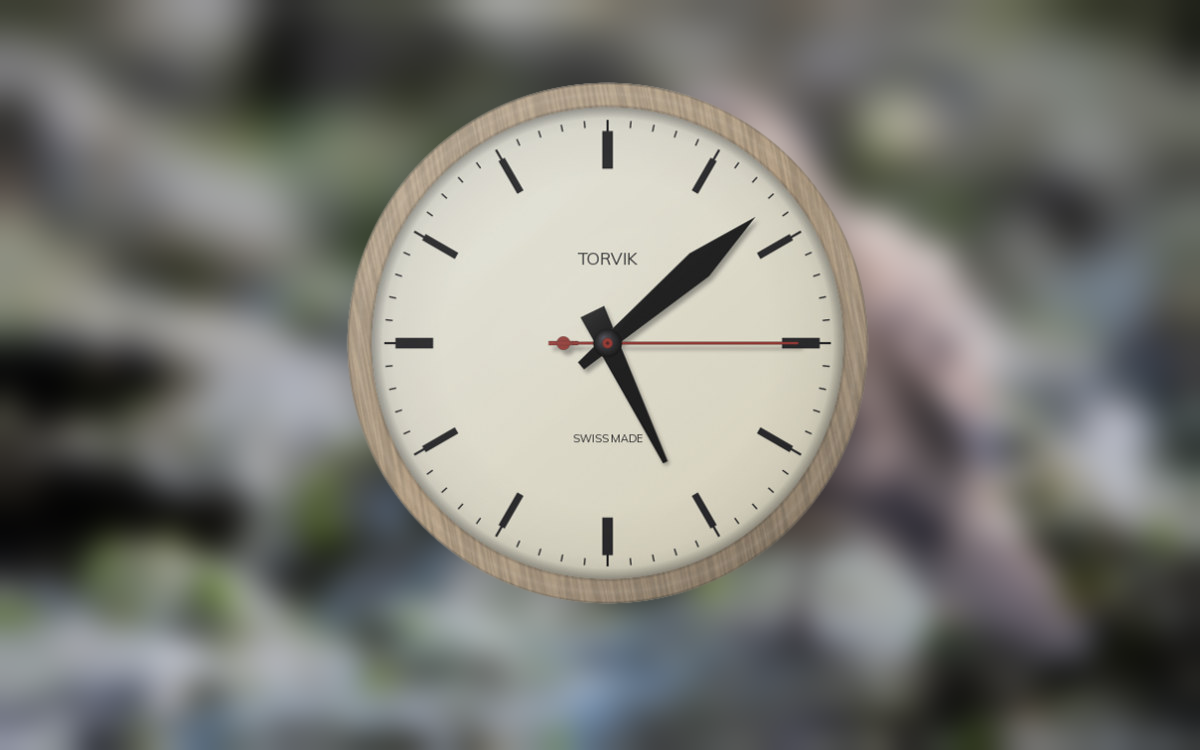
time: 5:08:15
